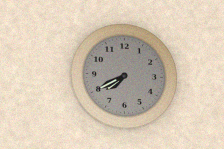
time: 7:40
